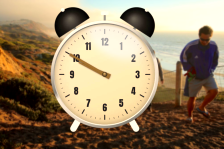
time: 9:50
